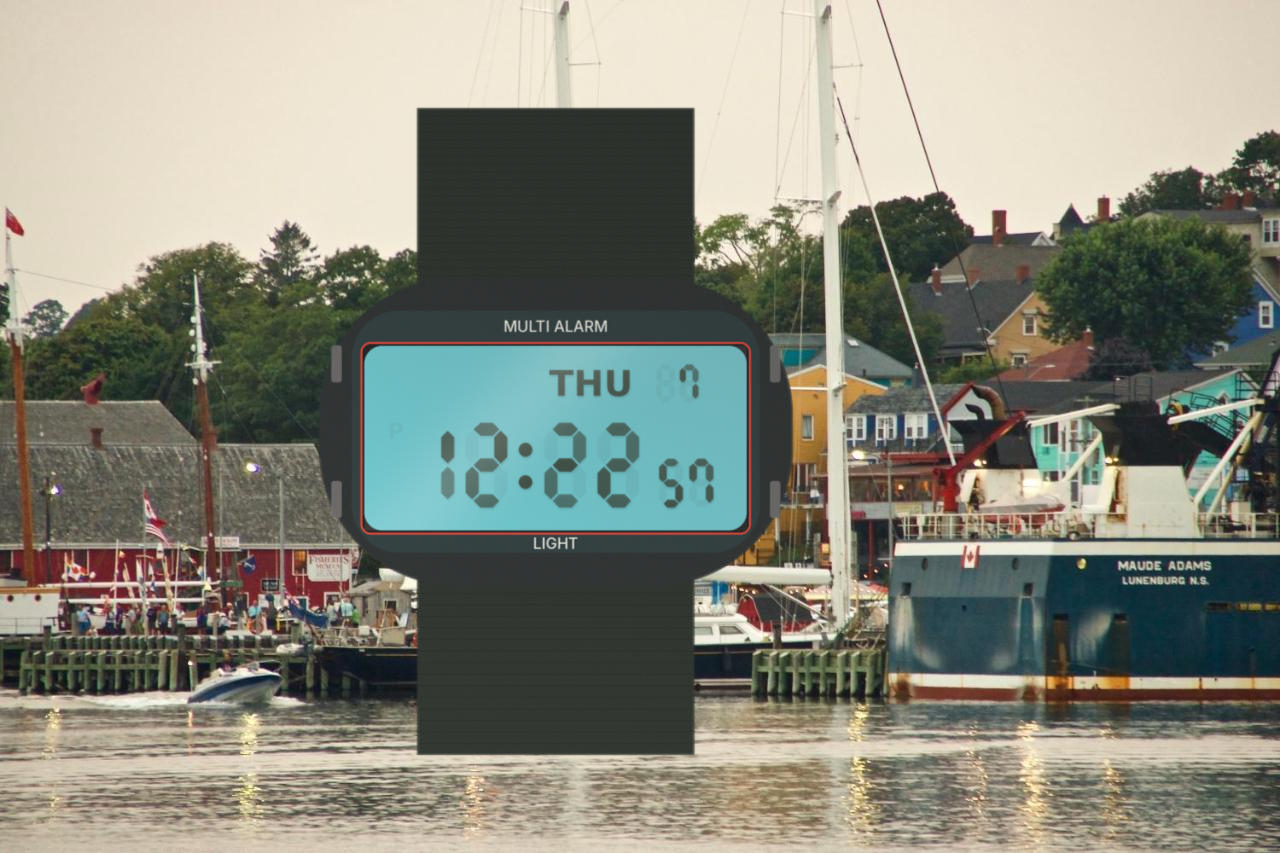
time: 12:22:57
